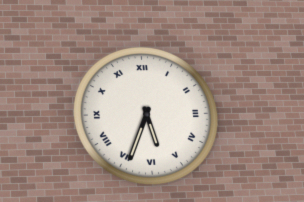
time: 5:34
